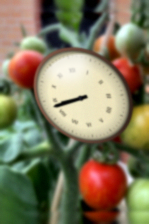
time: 8:43
